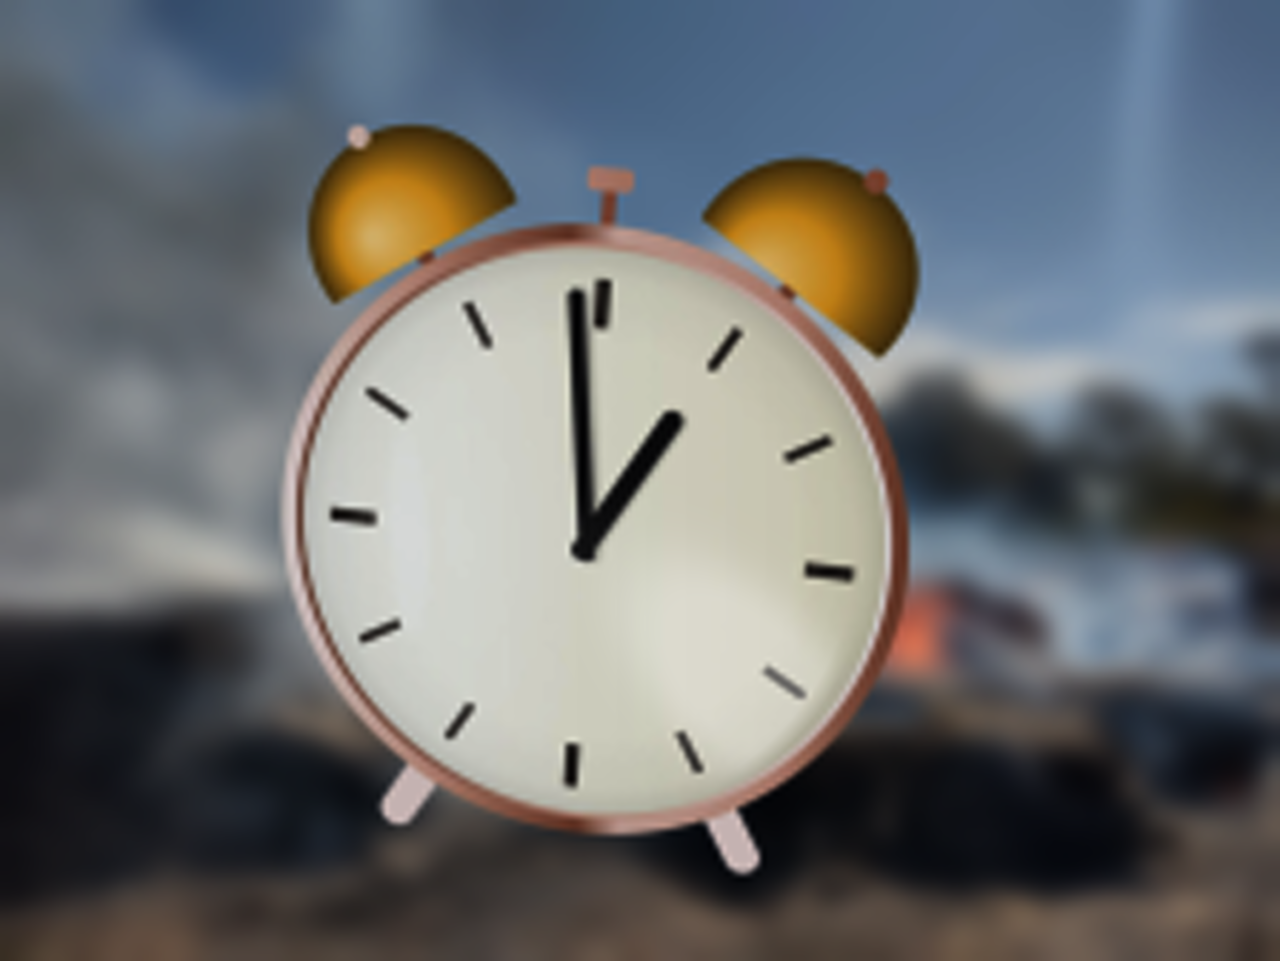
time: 12:59
